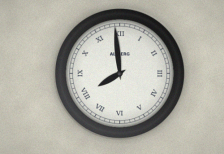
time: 7:59
